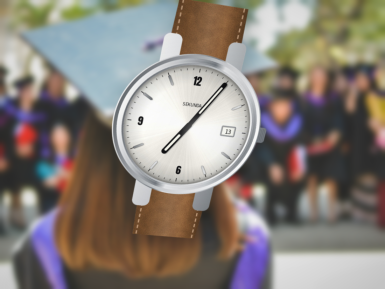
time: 7:05
